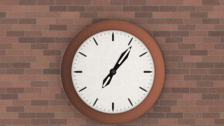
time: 7:06
